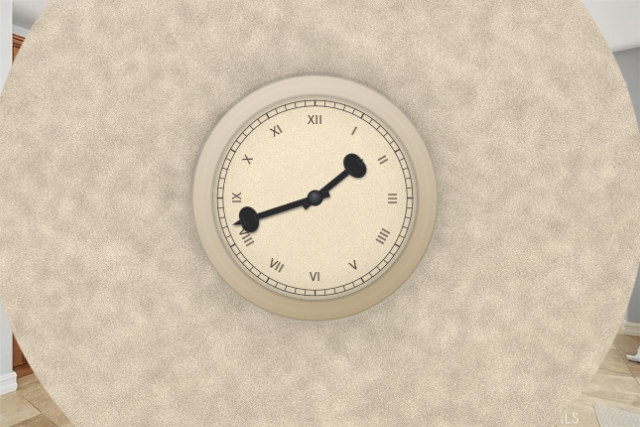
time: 1:42
